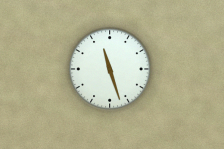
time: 11:27
